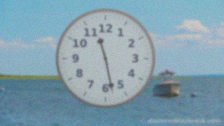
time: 11:28
